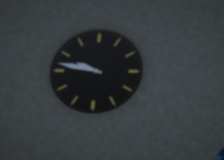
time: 9:47
